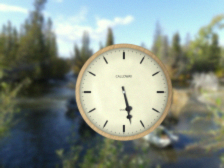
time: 5:28
